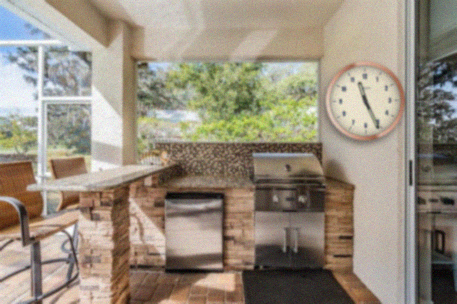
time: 11:26
